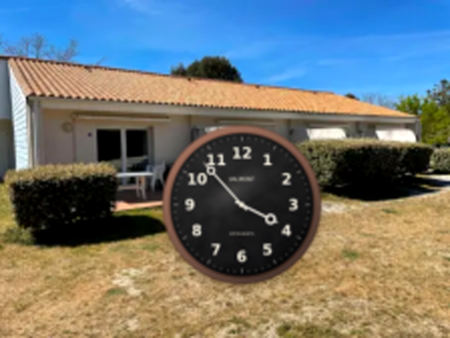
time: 3:53
